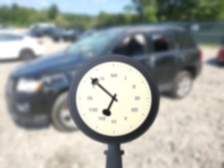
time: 6:52
